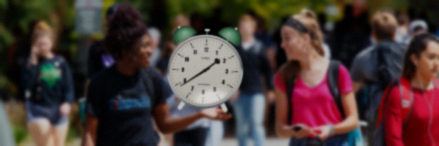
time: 1:39
